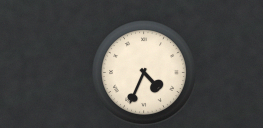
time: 4:34
